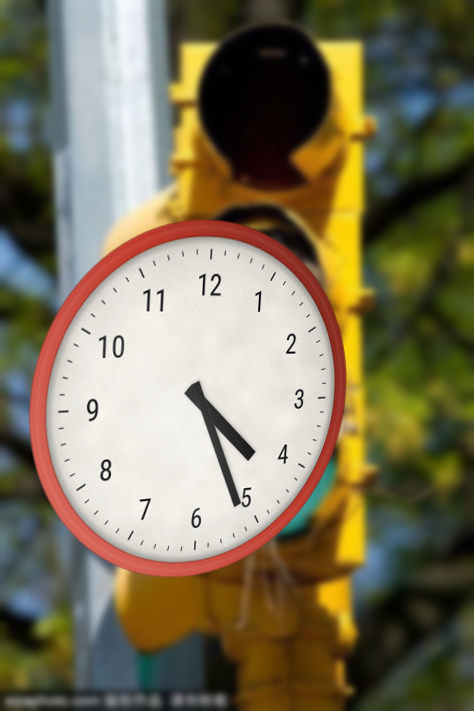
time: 4:26
